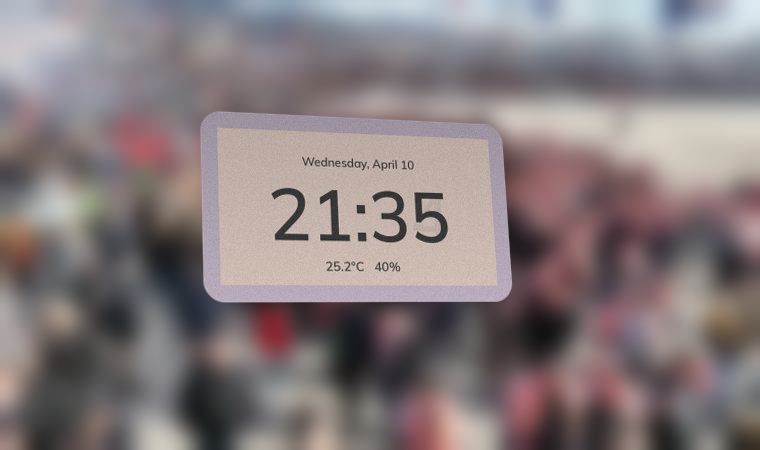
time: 21:35
